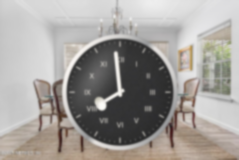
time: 7:59
